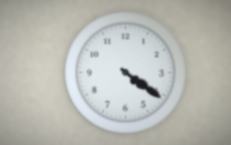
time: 4:21
